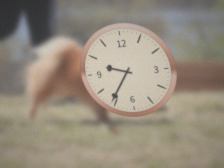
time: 9:36
